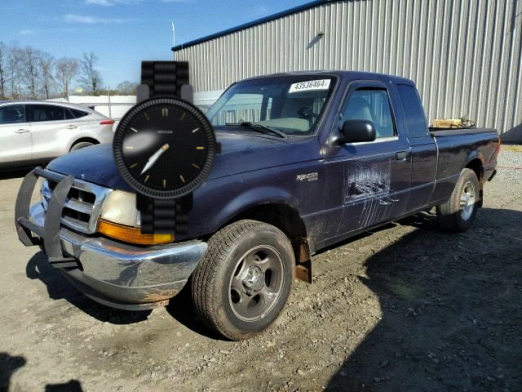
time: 7:37
